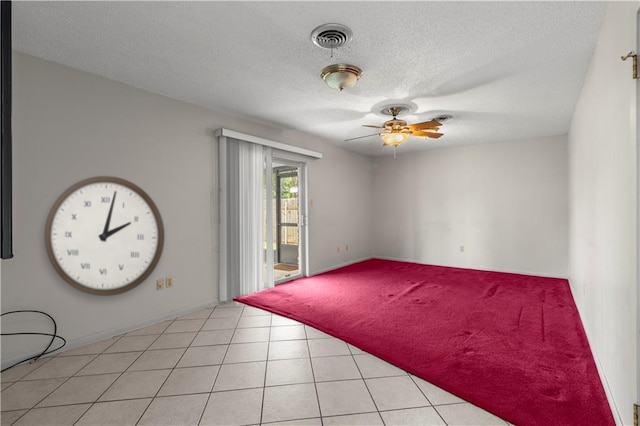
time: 2:02
